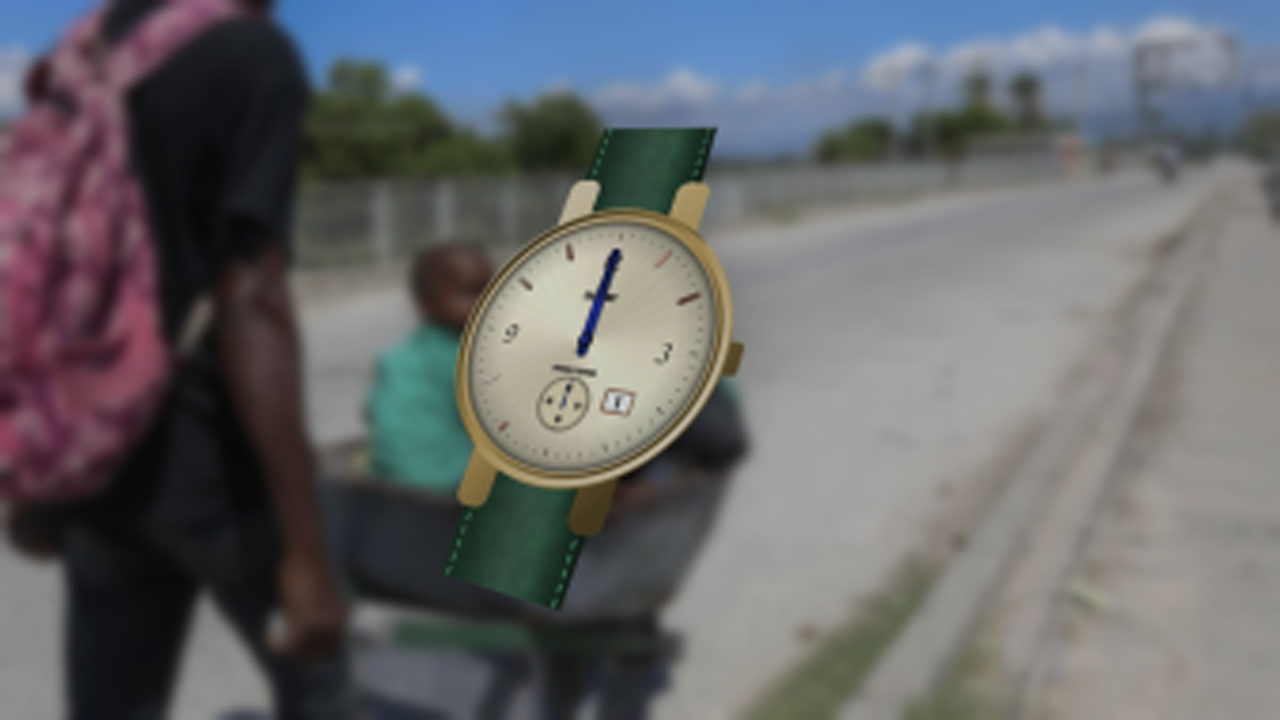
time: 12:00
